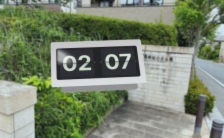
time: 2:07
